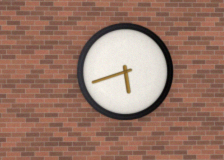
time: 5:42
